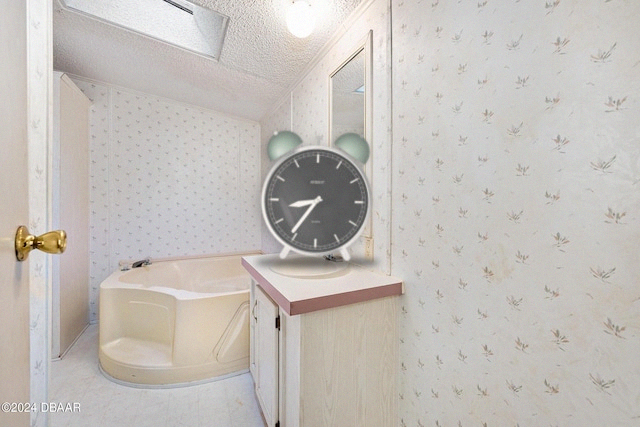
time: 8:36
